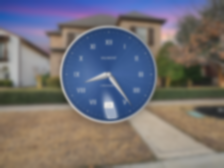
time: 8:24
